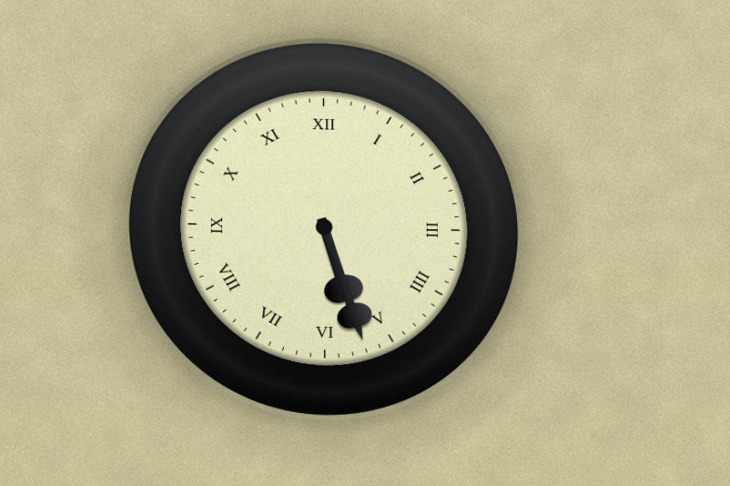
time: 5:27
